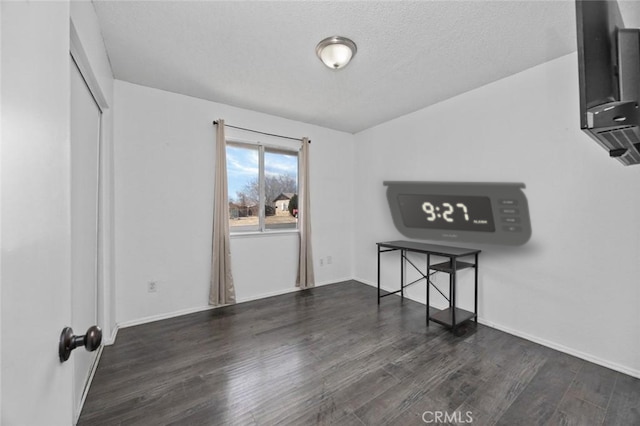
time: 9:27
